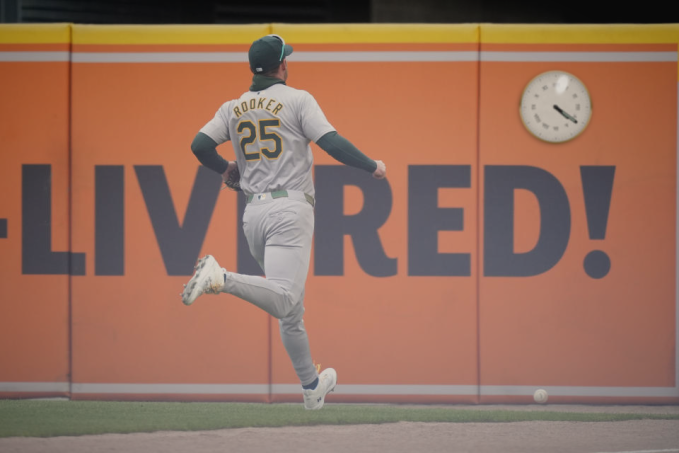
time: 4:21
